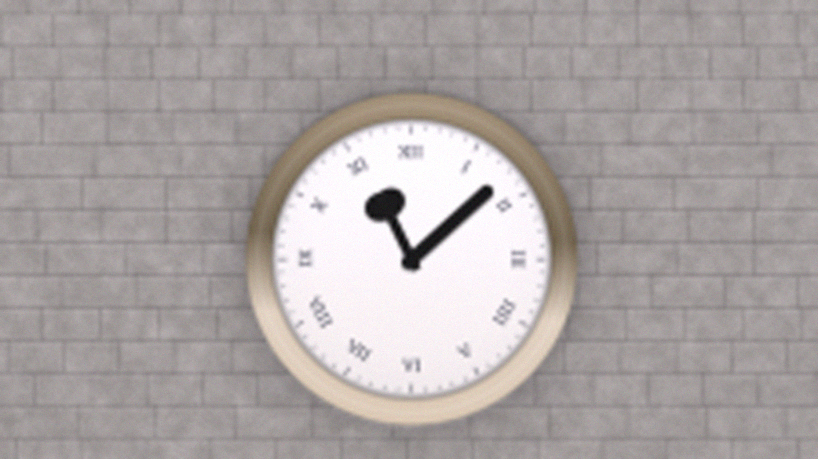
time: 11:08
